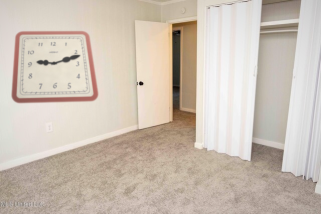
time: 9:12
